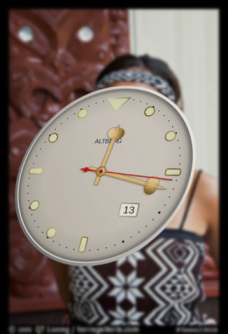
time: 12:17:16
